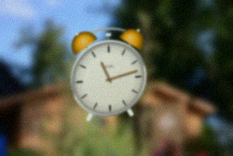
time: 11:13
